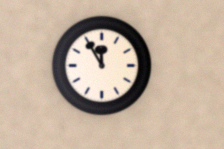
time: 11:55
